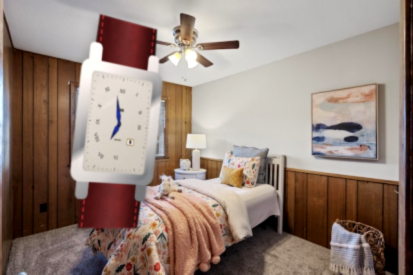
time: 6:58
